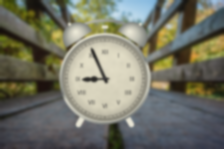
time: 8:56
